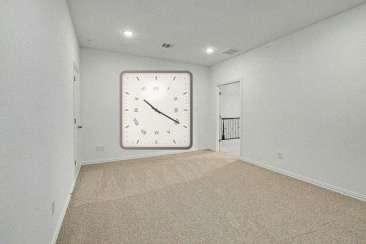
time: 10:20
